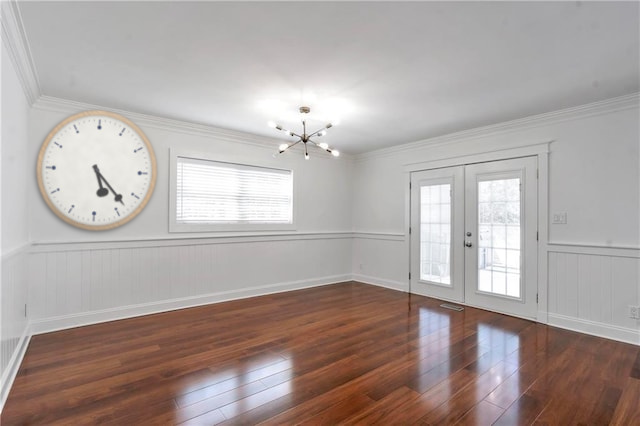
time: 5:23
